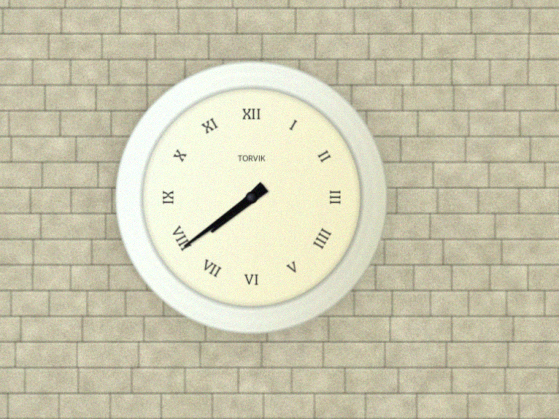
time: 7:39
